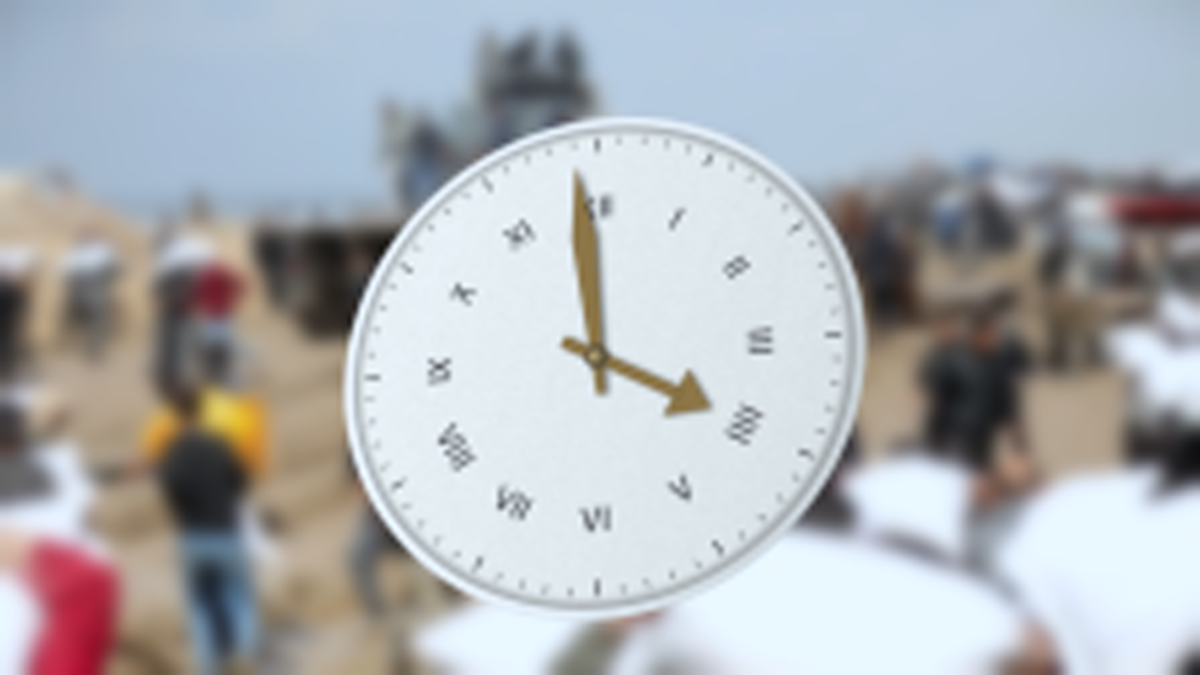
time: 3:59
